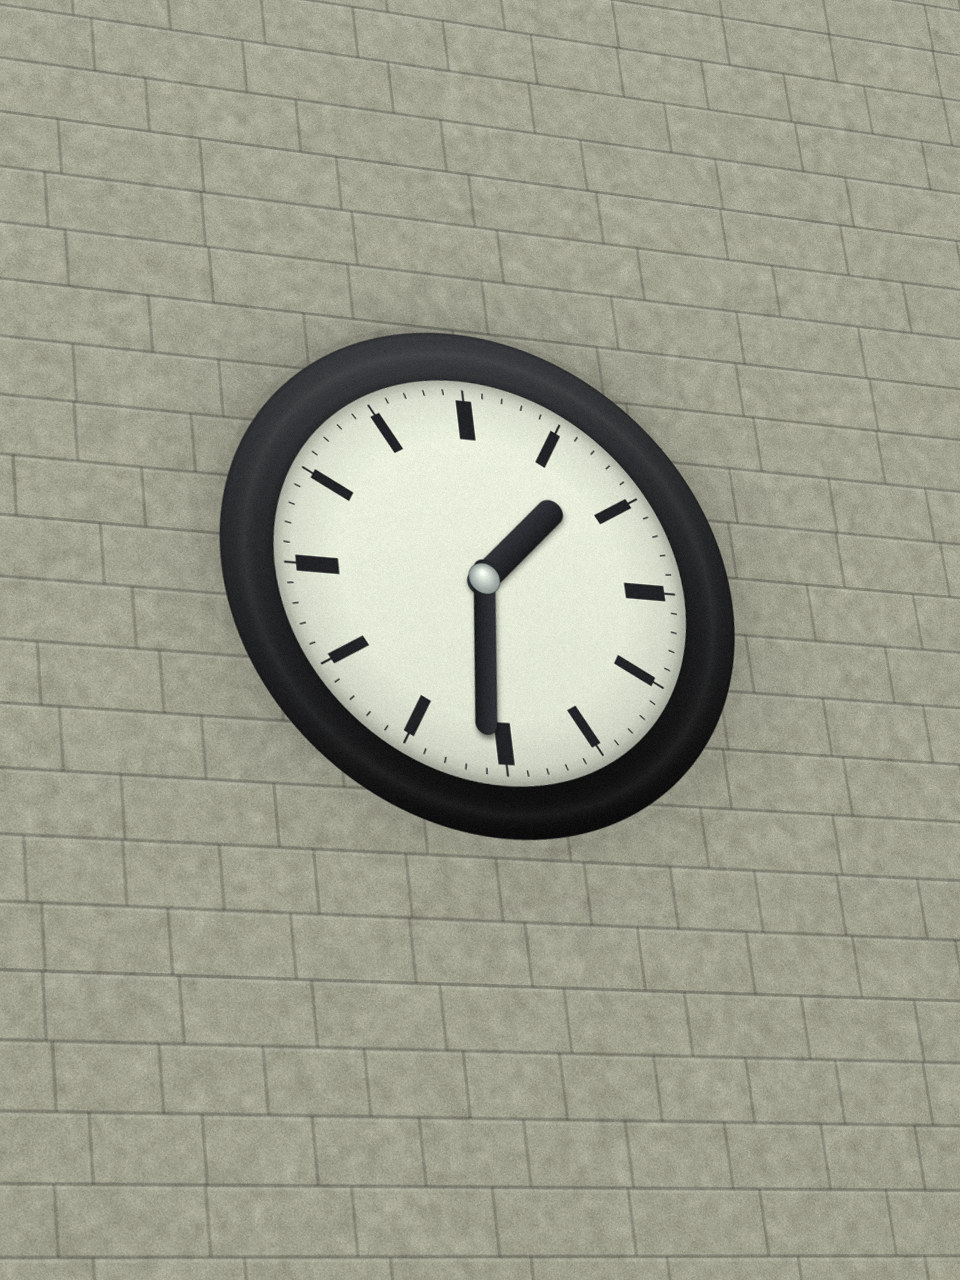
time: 1:31
